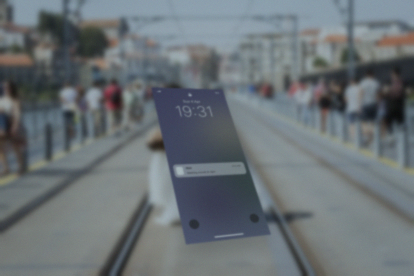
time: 19:31
